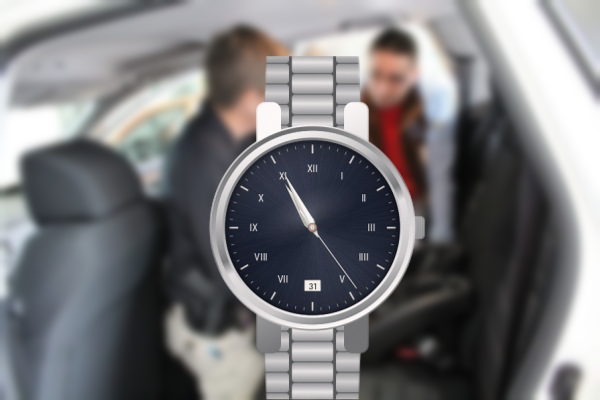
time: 10:55:24
